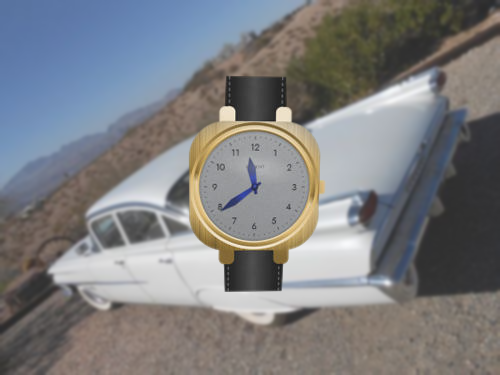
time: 11:39
